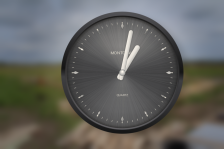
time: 1:02
